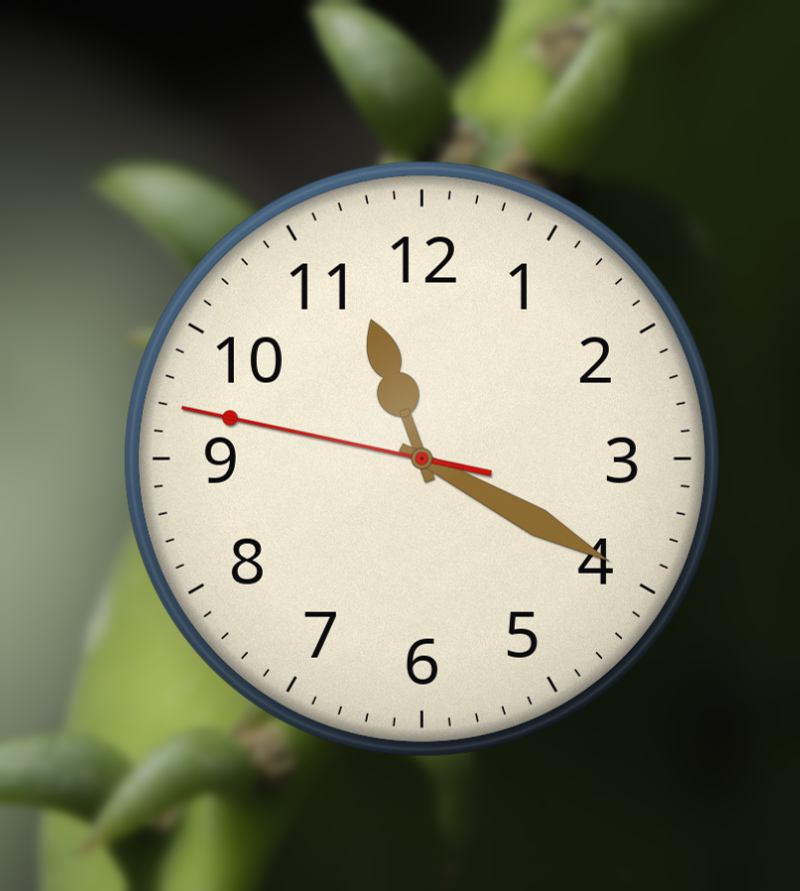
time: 11:19:47
